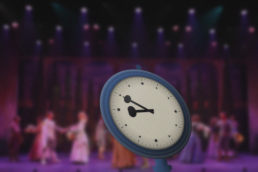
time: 8:50
